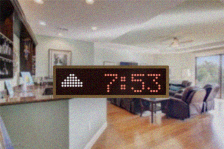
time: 7:53
